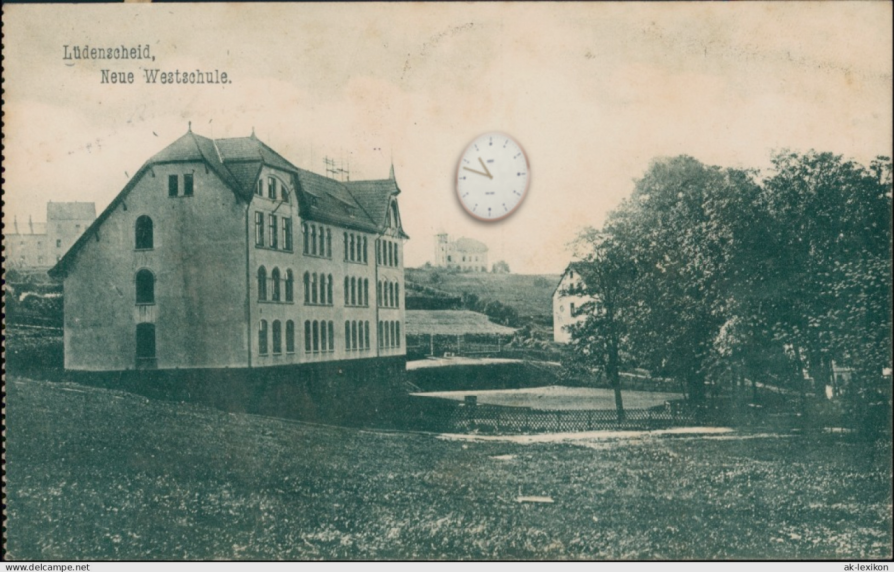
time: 10:48
